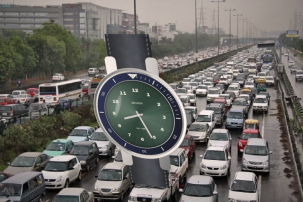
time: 8:26
